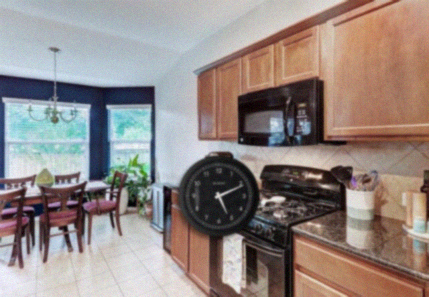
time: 5:11
